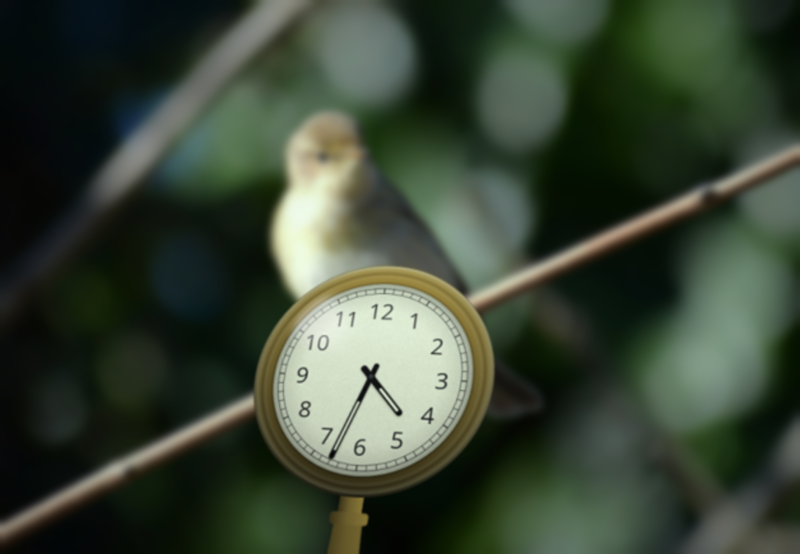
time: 4:33
